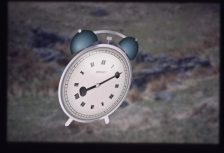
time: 8:10
